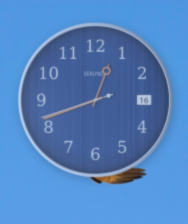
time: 12:41:42
